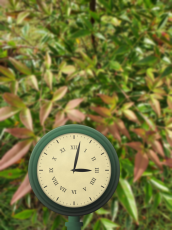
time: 3:02
